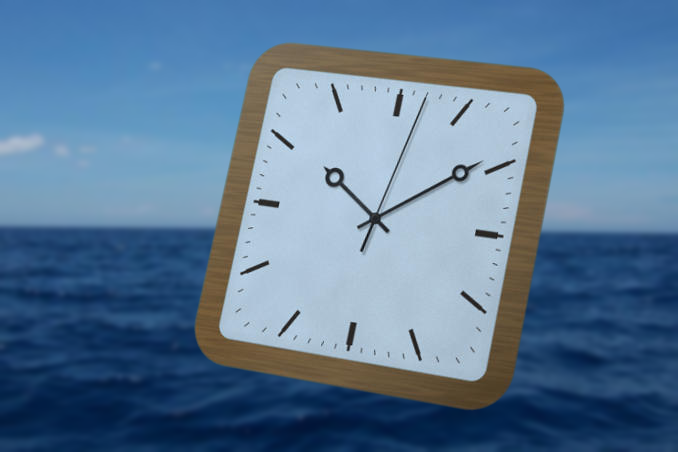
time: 10:09:02
